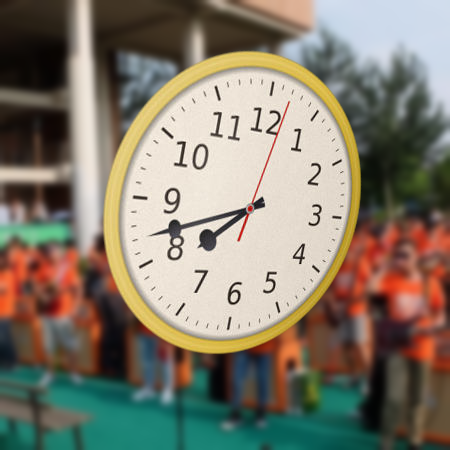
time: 7:42:02
